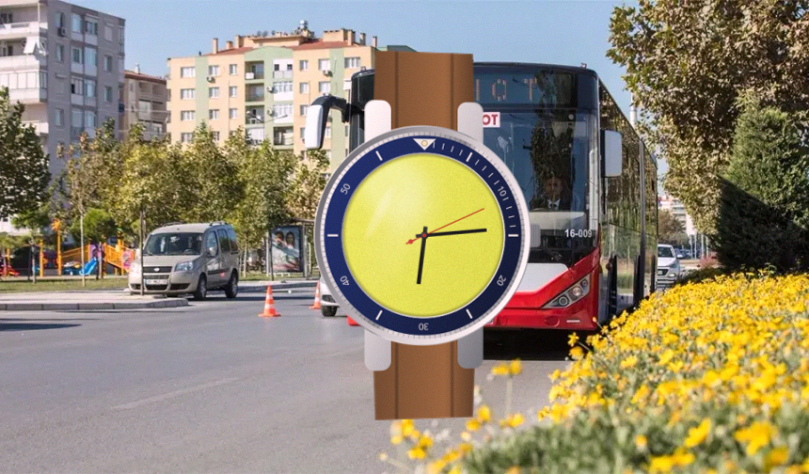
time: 6:14:11
